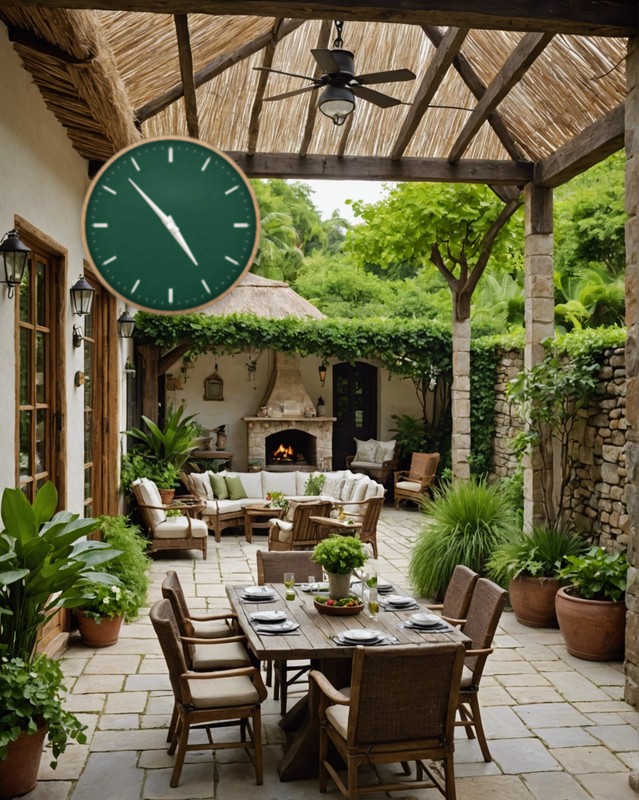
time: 4:53
